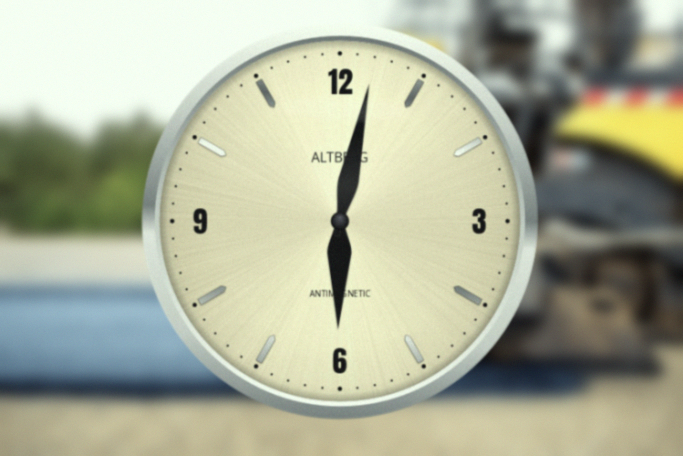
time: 6:02
